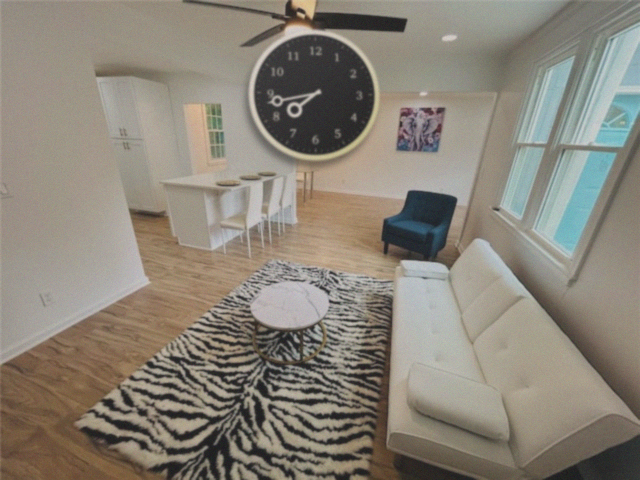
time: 7:43
